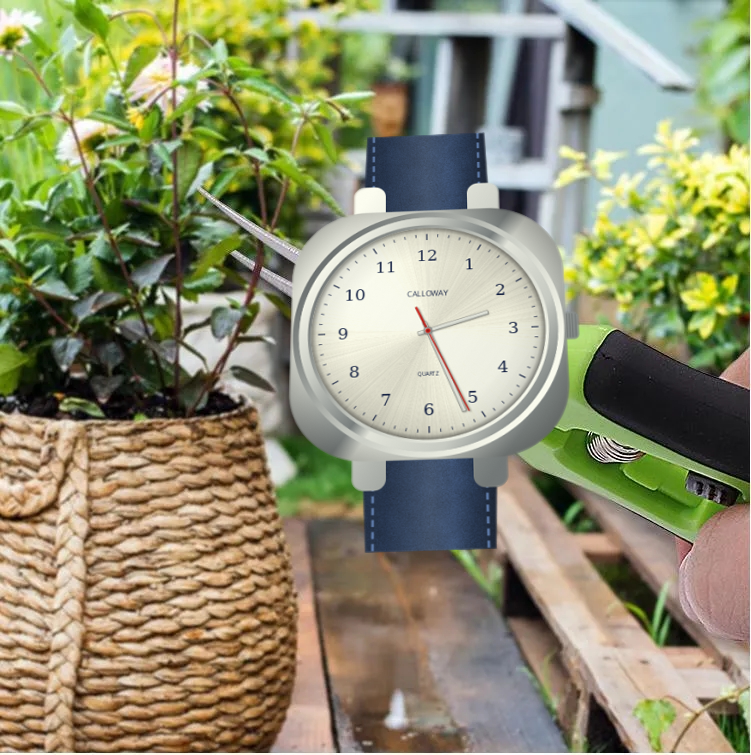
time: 2:26:26
